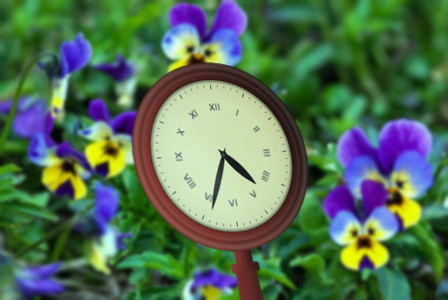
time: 4:34
